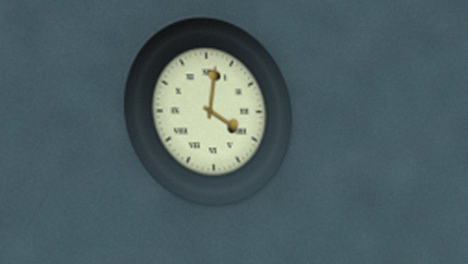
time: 4:02
